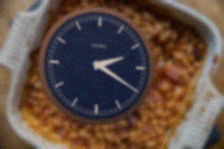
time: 2:20
